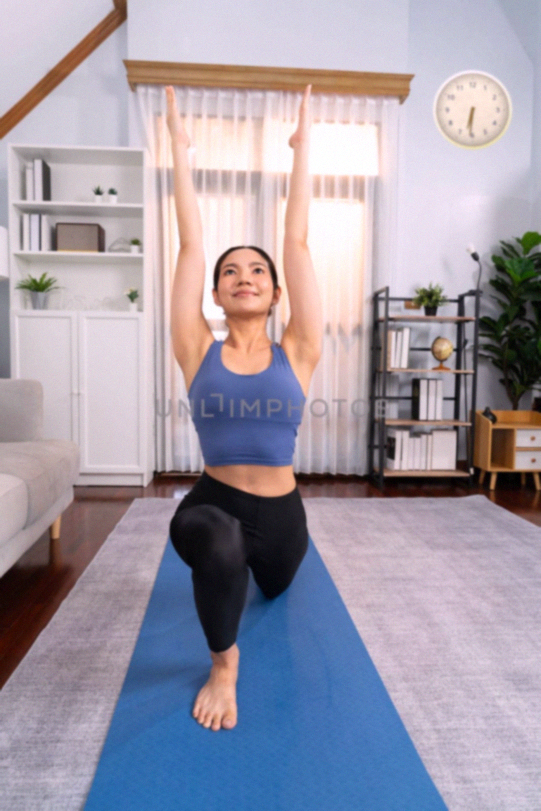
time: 6:31
